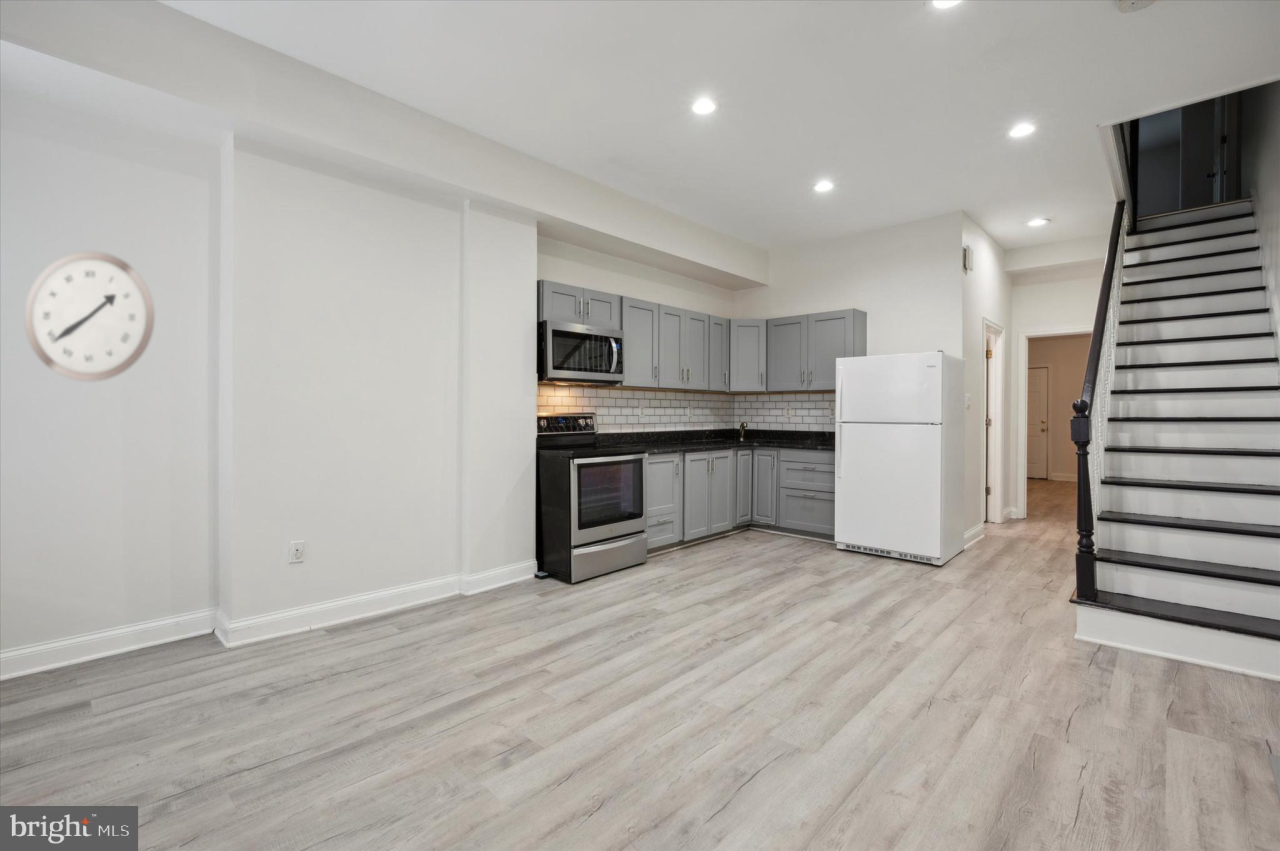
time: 1:39
